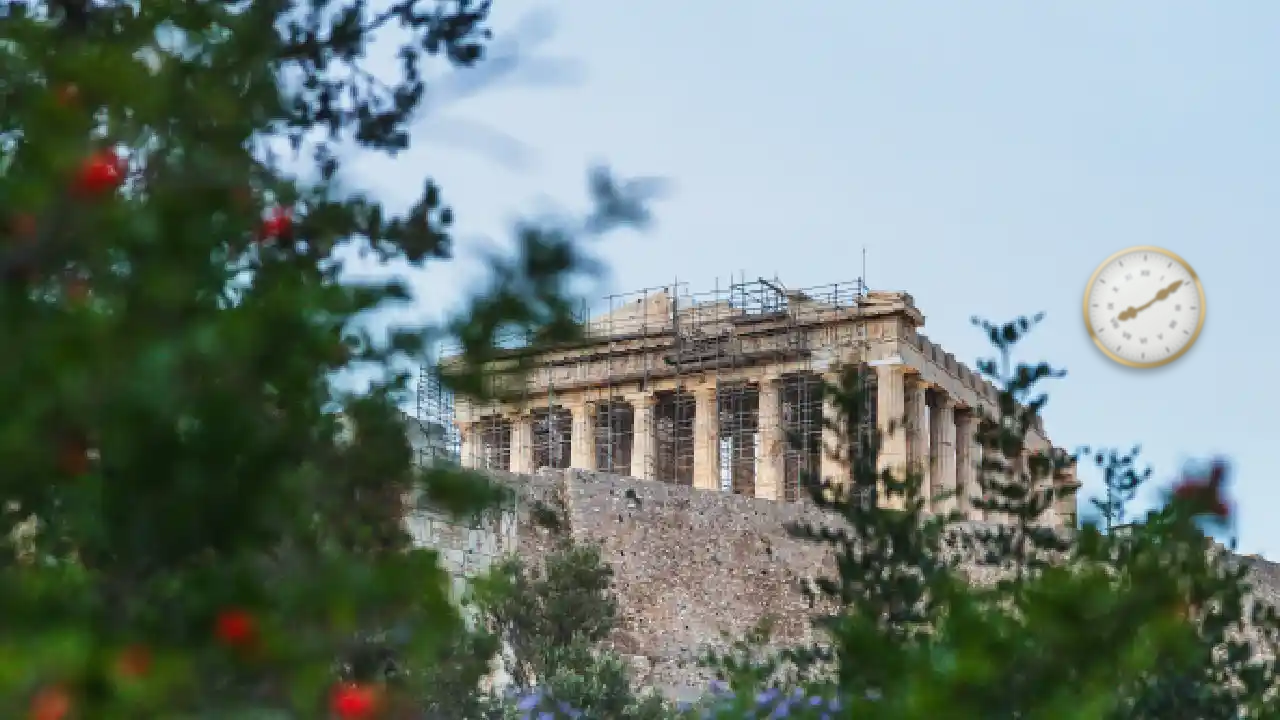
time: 8:09
